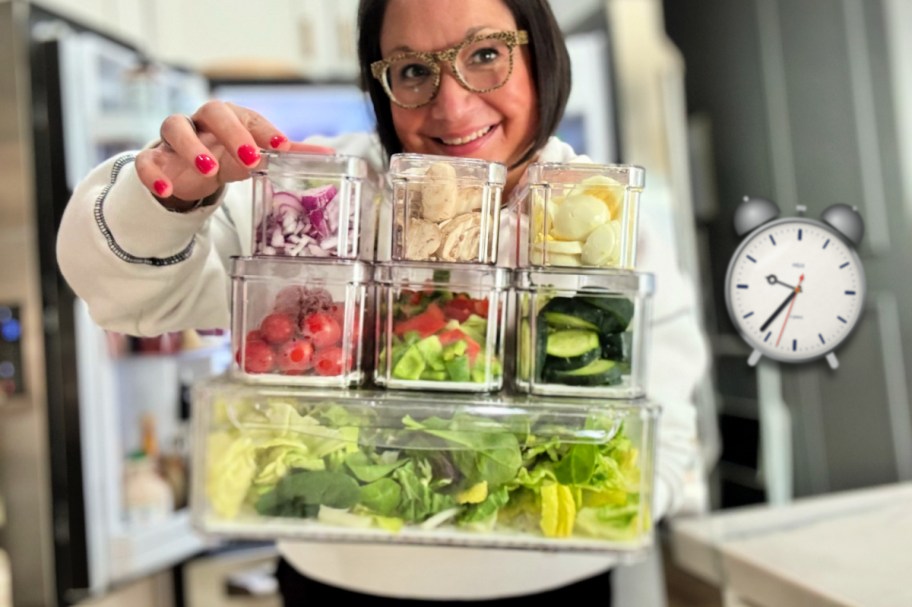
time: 9:36:33
